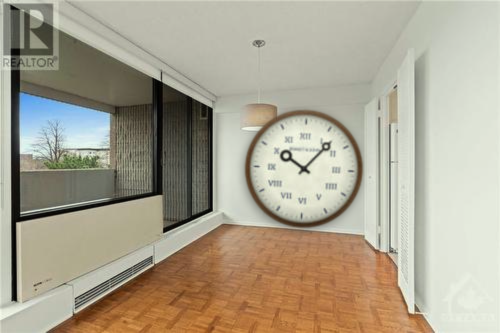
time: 10:07
